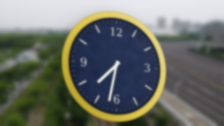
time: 7:32
